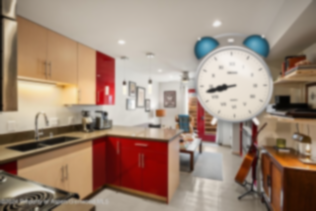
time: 8:43
